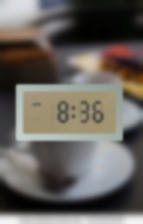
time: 8:36
